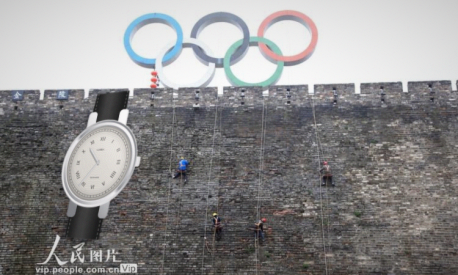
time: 10:36
